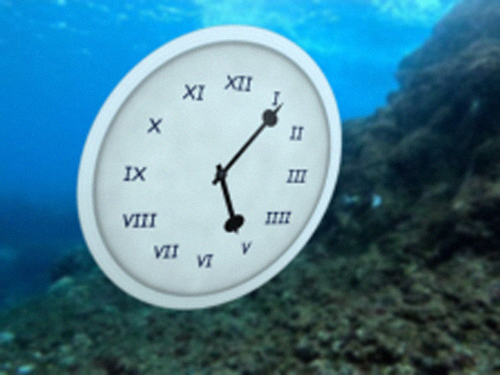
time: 5:06
